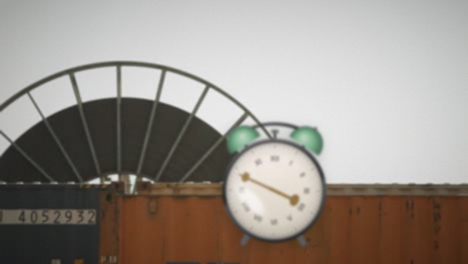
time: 3:49
